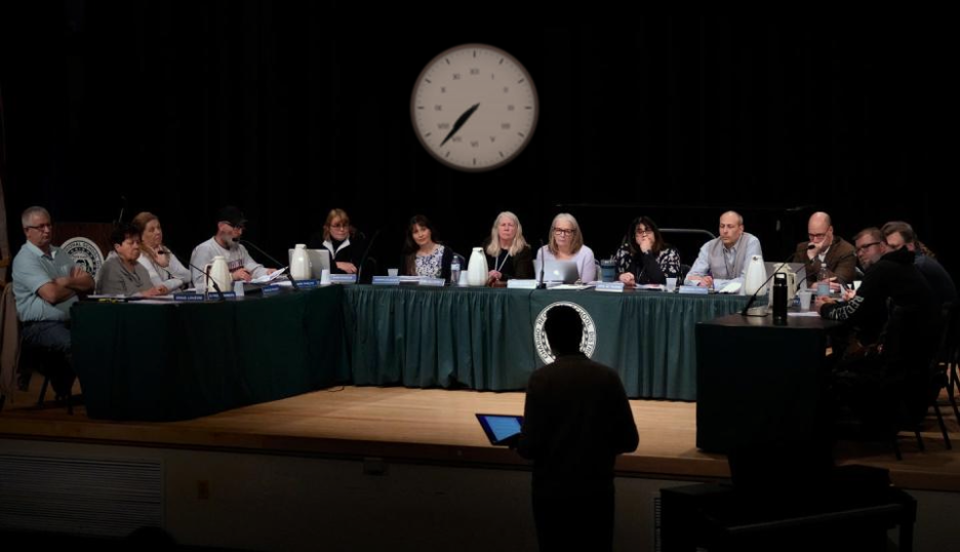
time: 7:37
